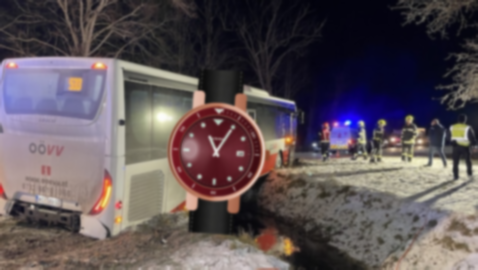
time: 11:05
